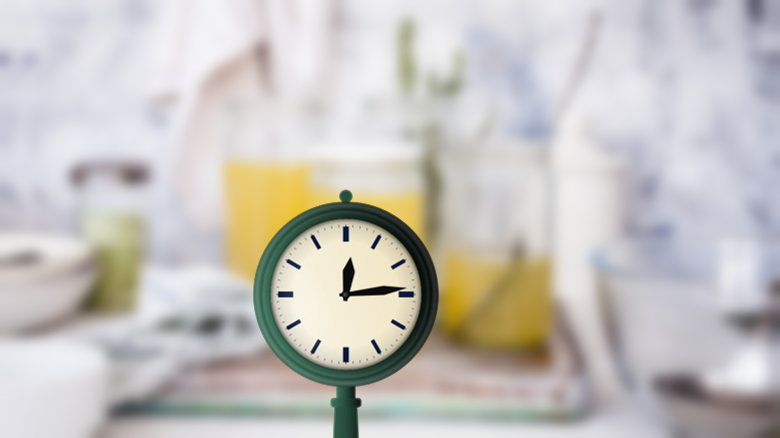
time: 12:14
